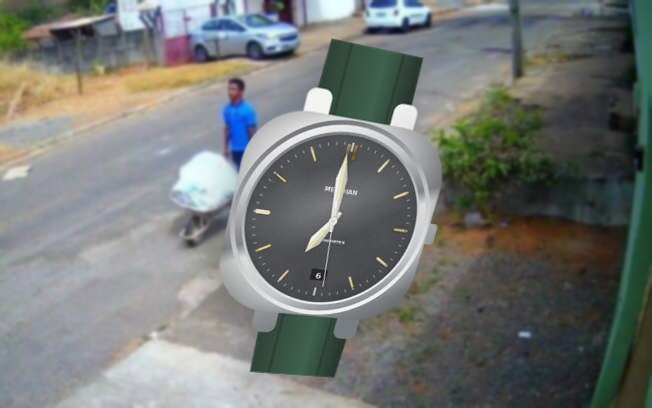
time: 6:59:29
